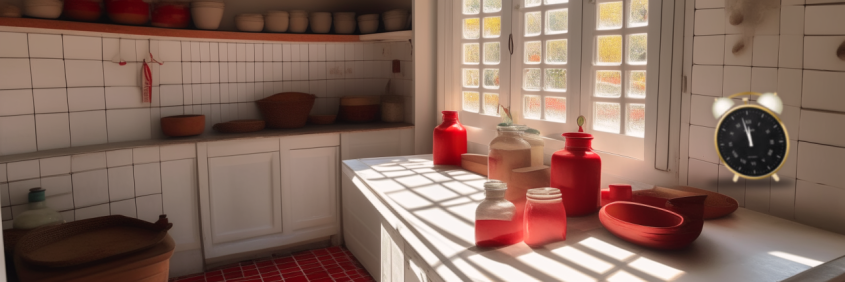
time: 11:58
